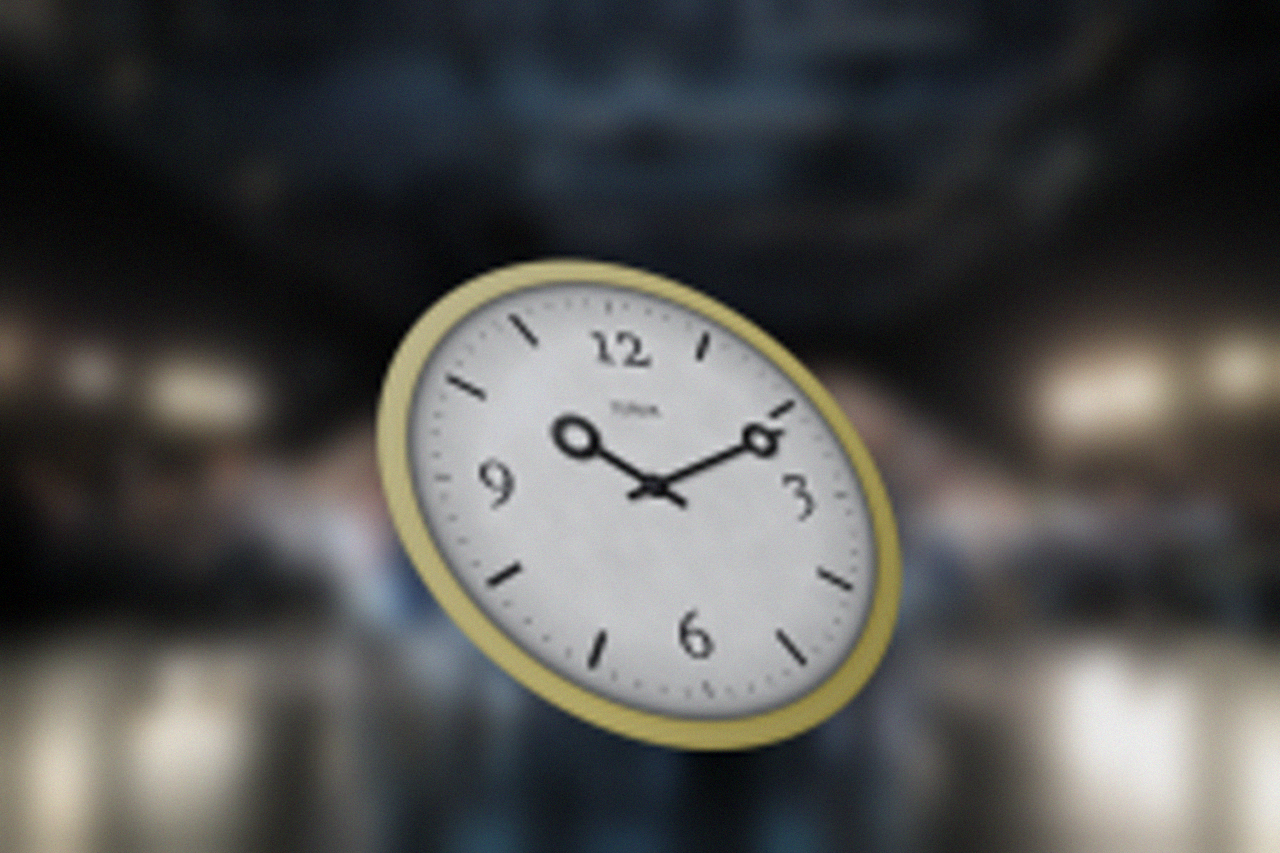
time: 10:11
